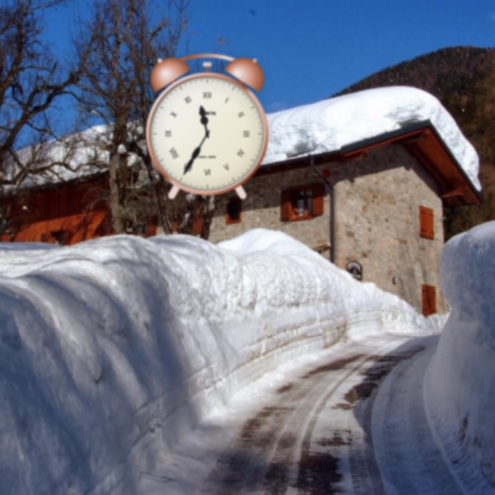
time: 11:35
